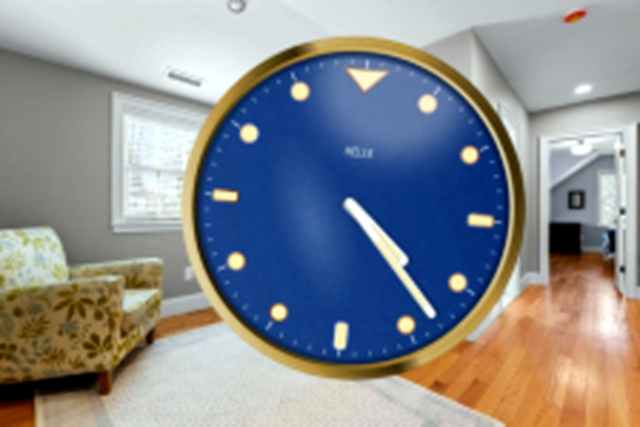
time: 4:23
